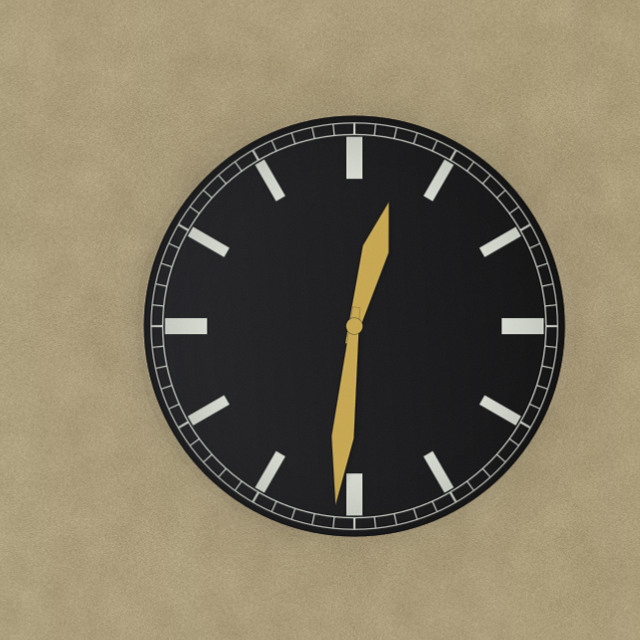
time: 12:31
